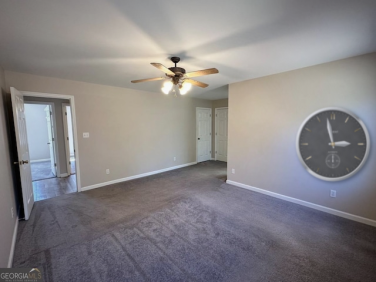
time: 2:58
